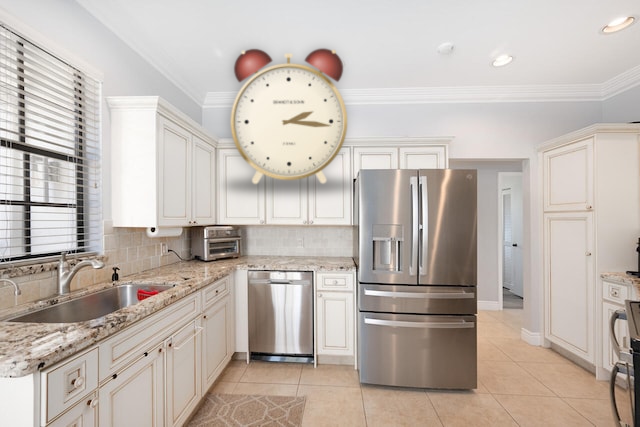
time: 2:16
